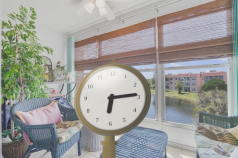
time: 6:14
